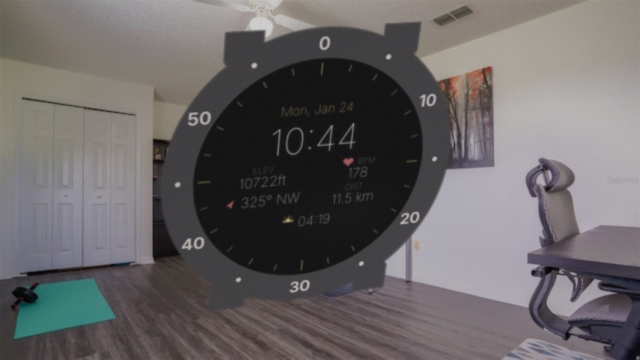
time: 10:44
